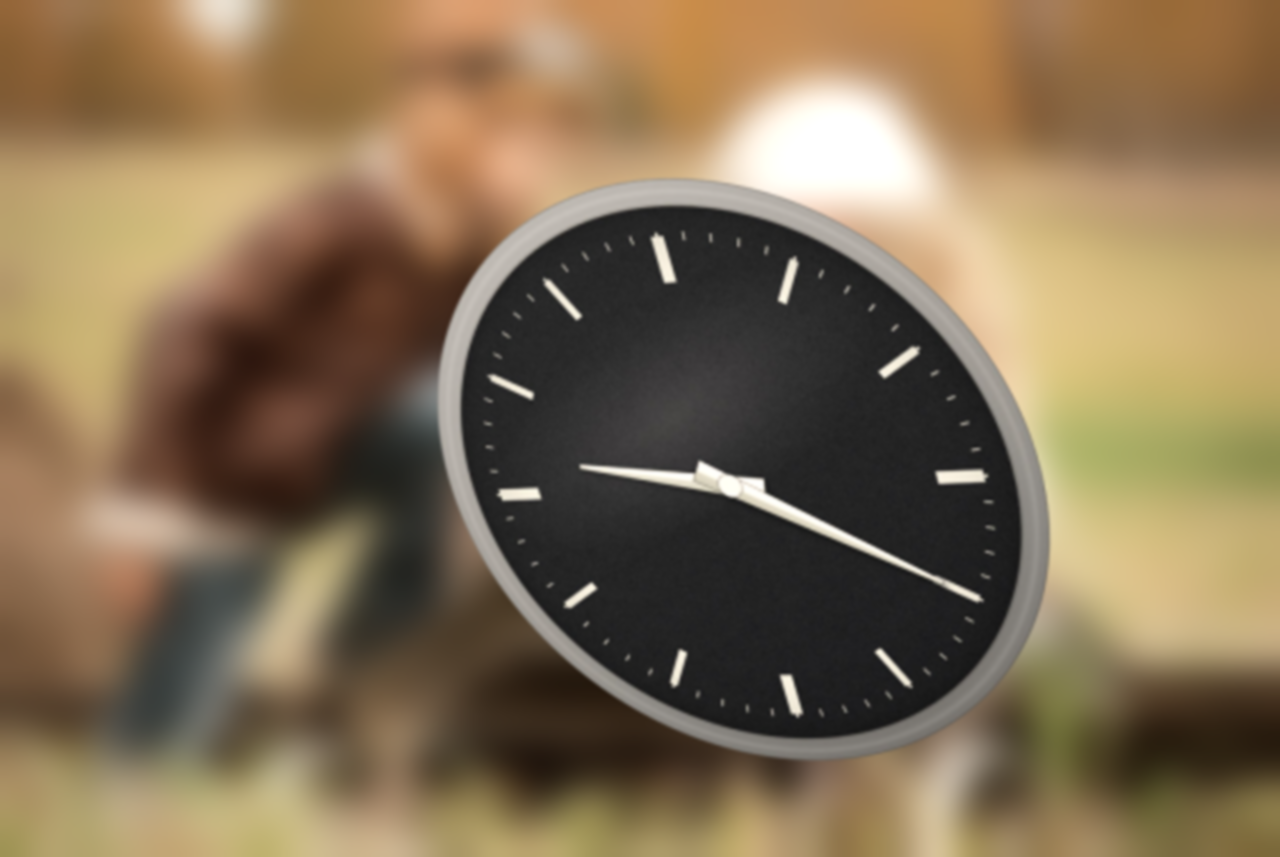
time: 9:20
